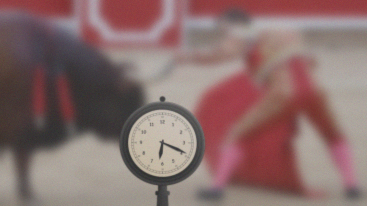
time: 6:19
